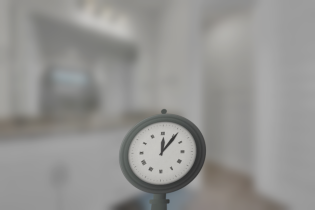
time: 12:06
